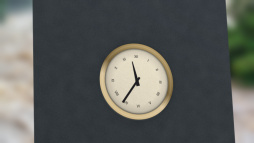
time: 11:36
